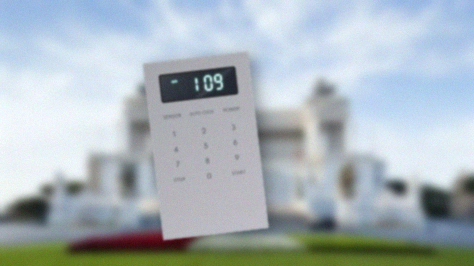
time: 1:09
